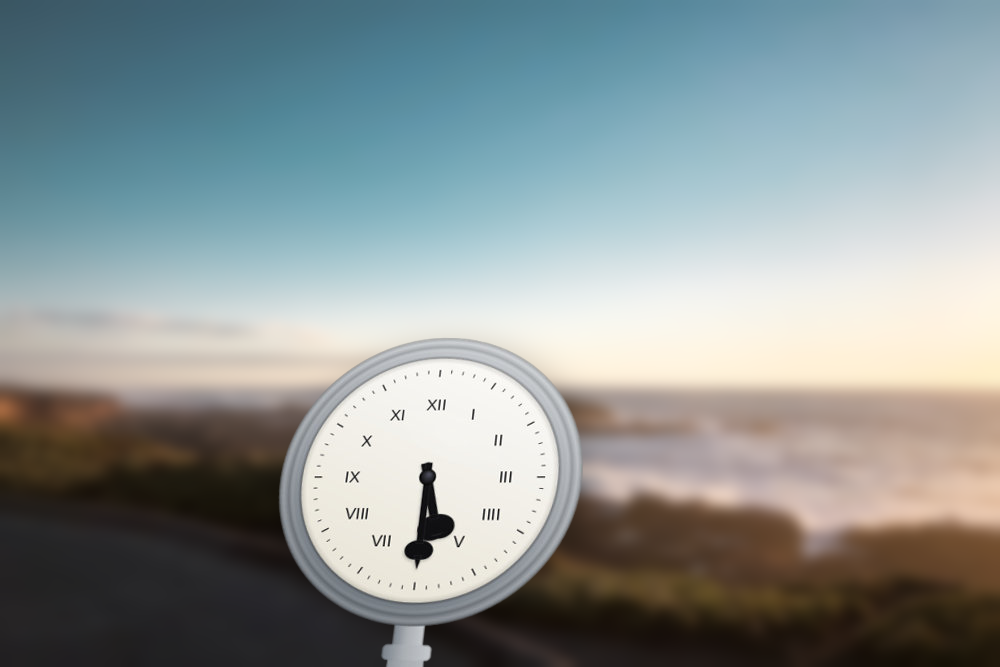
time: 5:30
